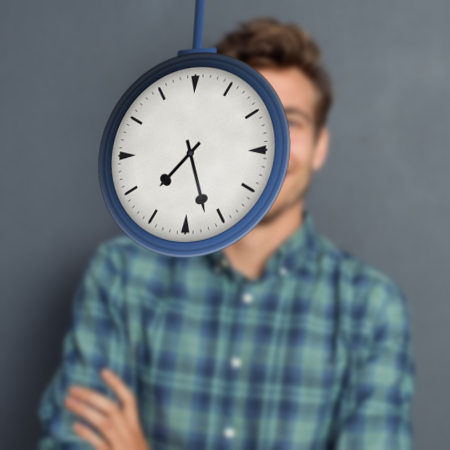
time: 7:27
